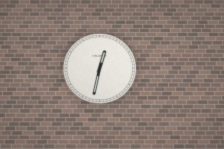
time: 12:32
